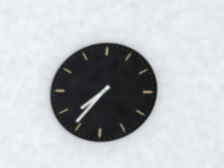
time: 7:36
